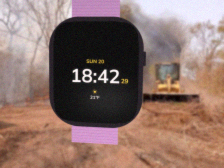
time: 18:42
